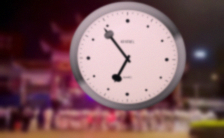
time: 6:54
